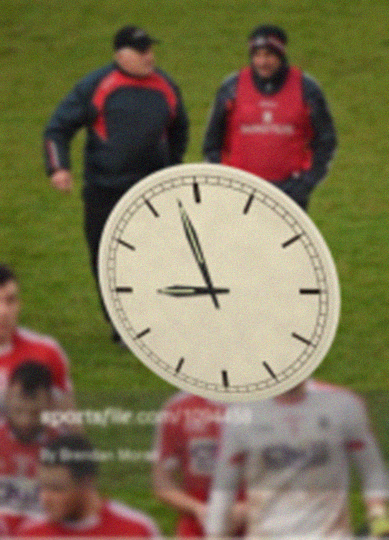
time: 8:58
